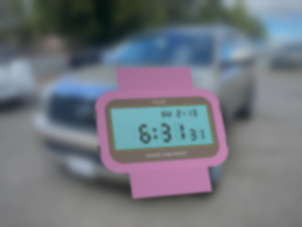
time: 6:31:31
